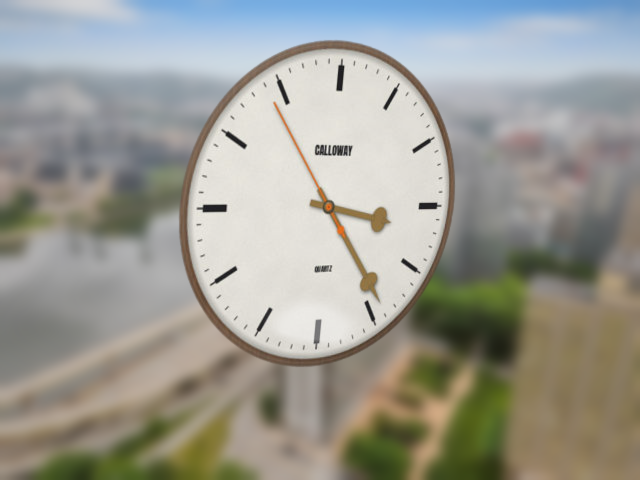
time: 3:23:54
